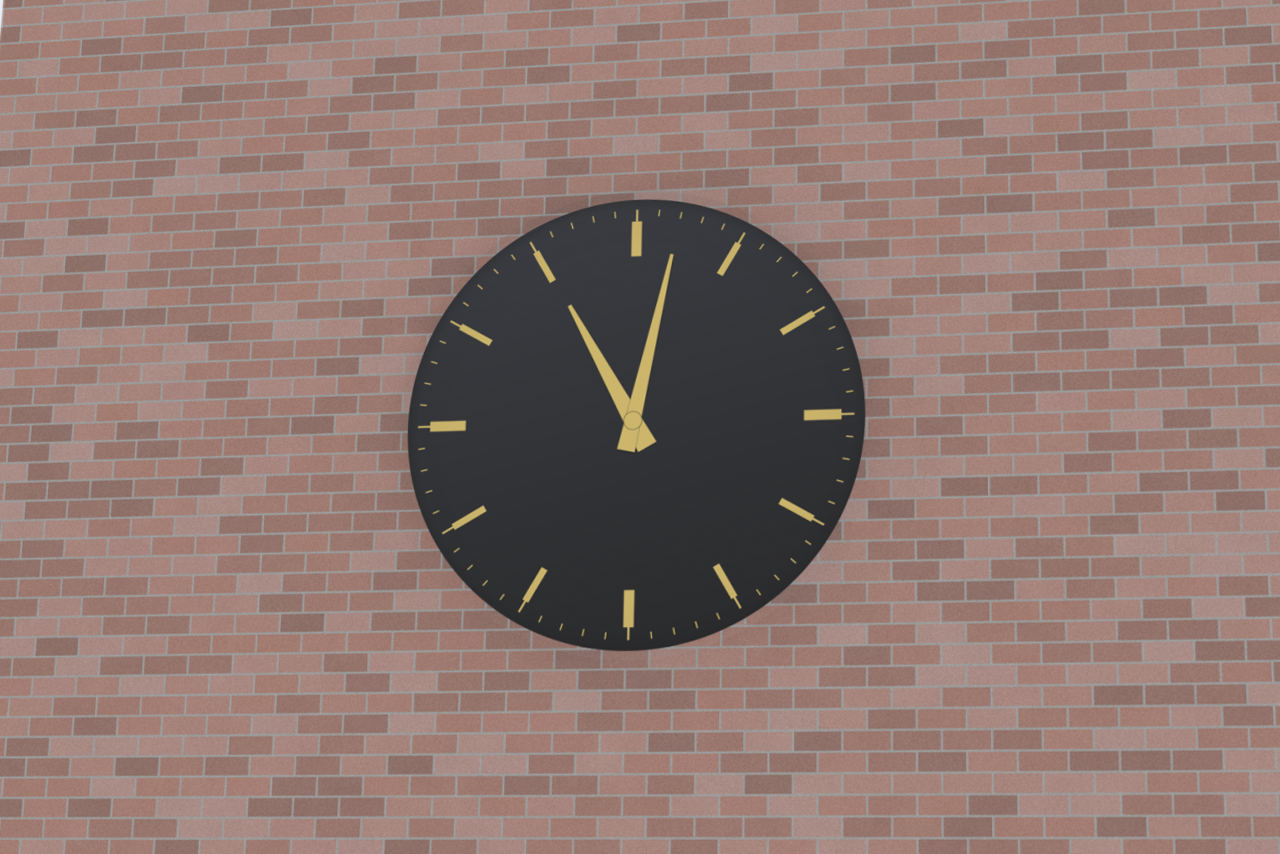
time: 11:02
